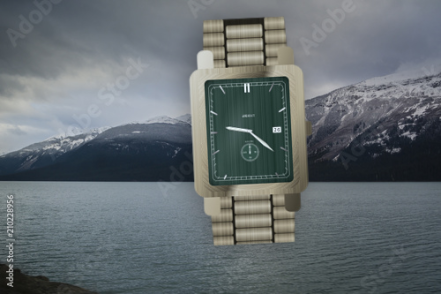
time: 9:22
